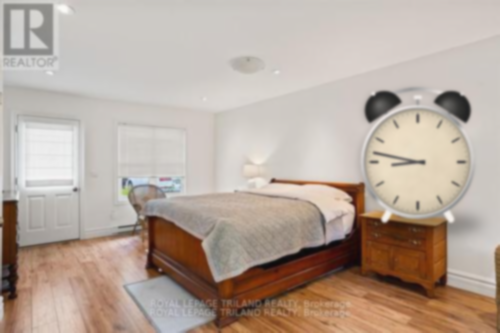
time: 8:47
